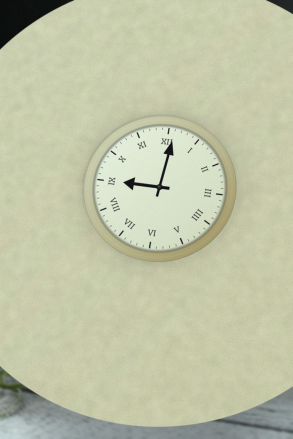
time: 9:01
